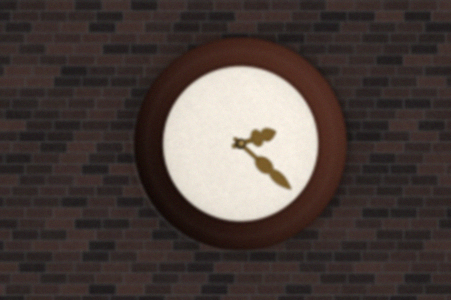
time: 2:22
